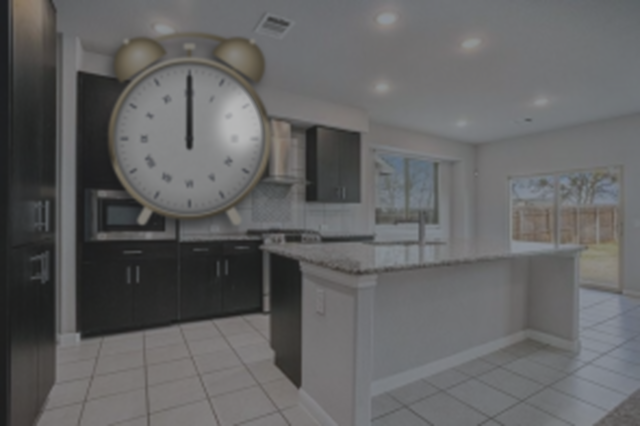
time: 12:00
